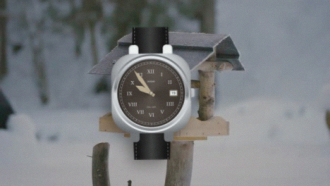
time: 9:54
